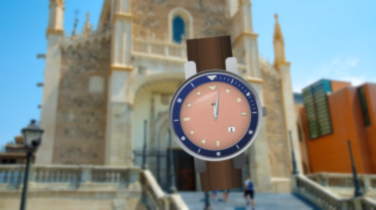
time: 12:02
